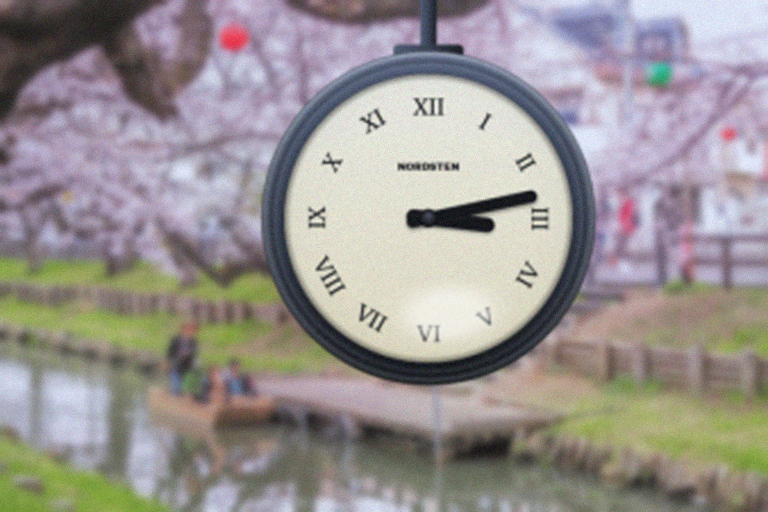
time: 3:13
